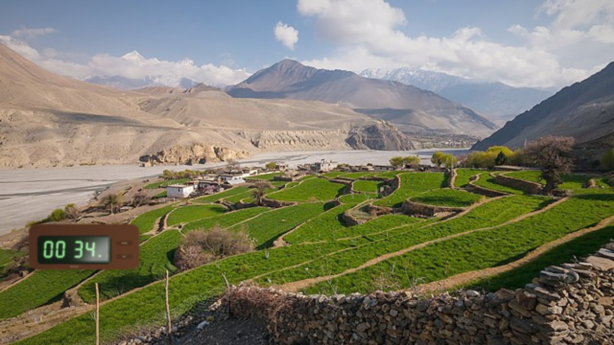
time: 0:34
